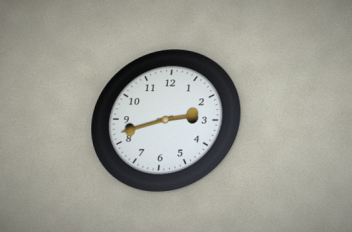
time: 2:42
